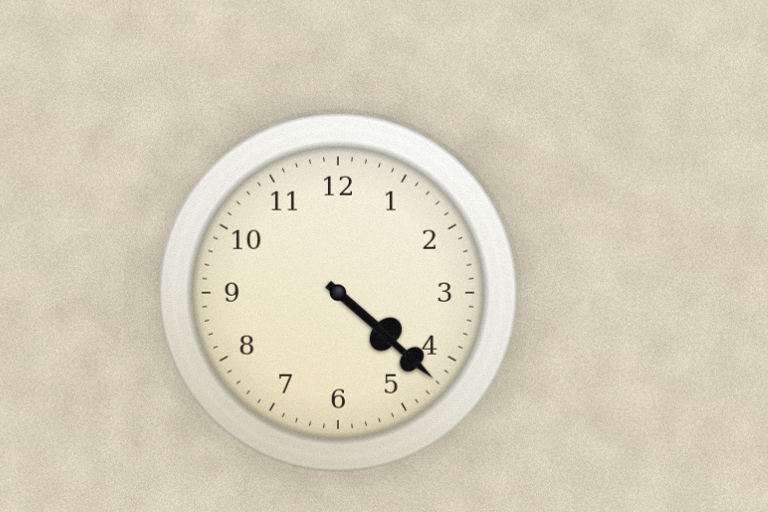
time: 4:22
